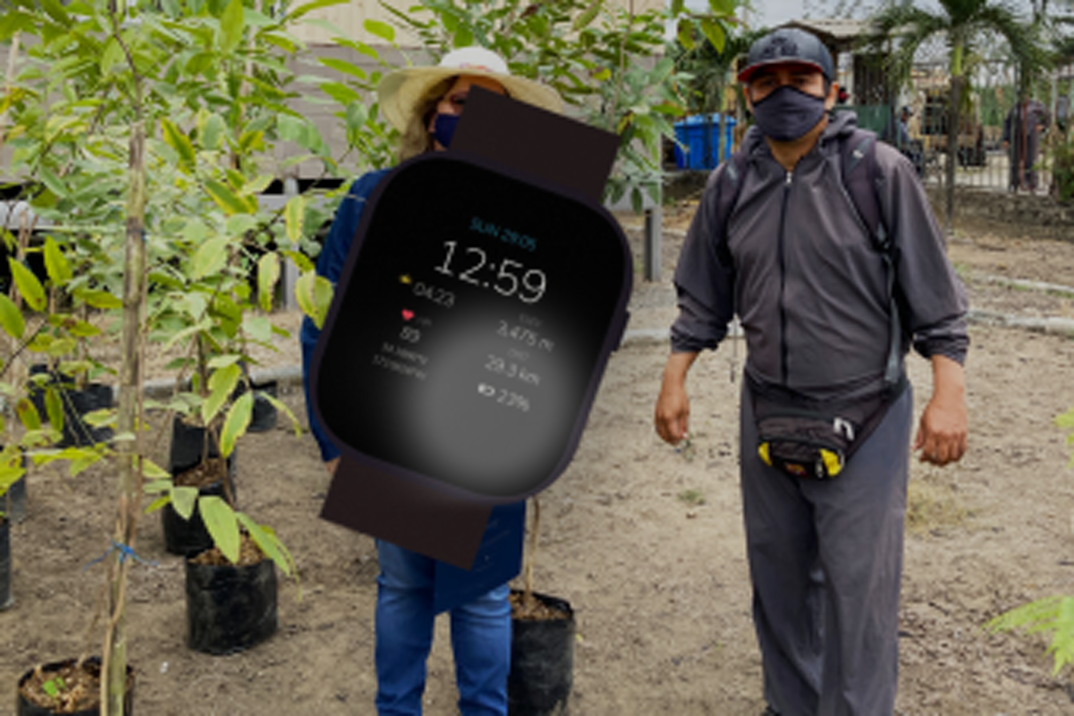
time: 12:59
